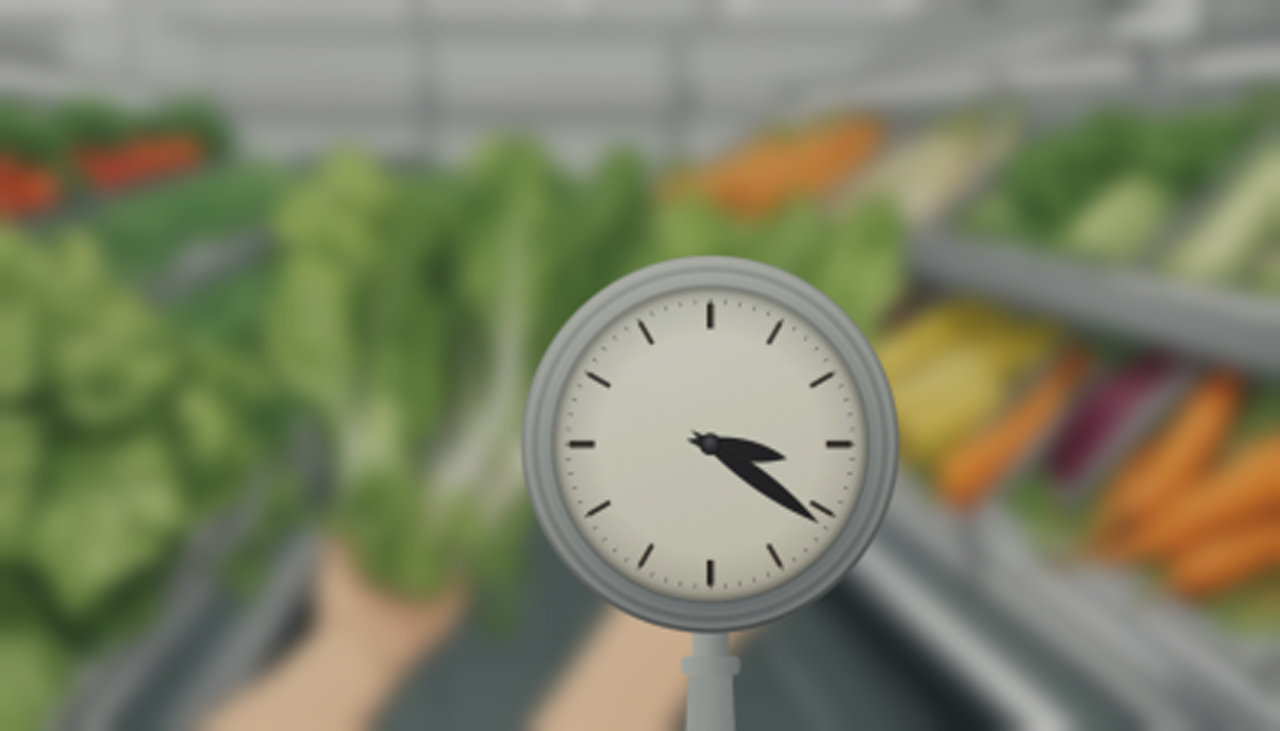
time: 3:21
